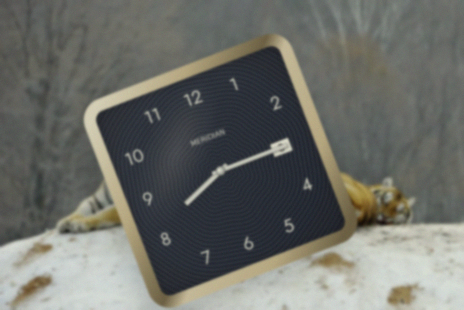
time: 8:15
